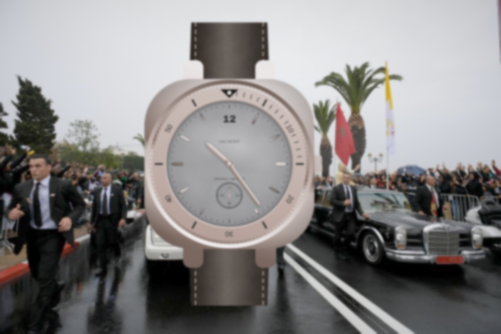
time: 10:24
